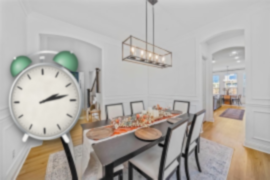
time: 2:13
